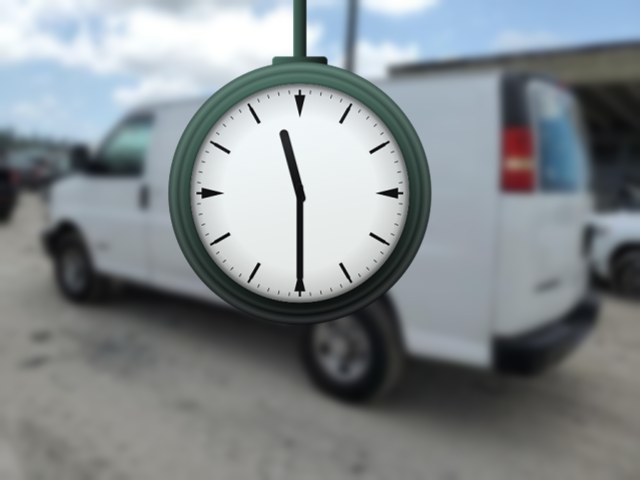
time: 11:30
